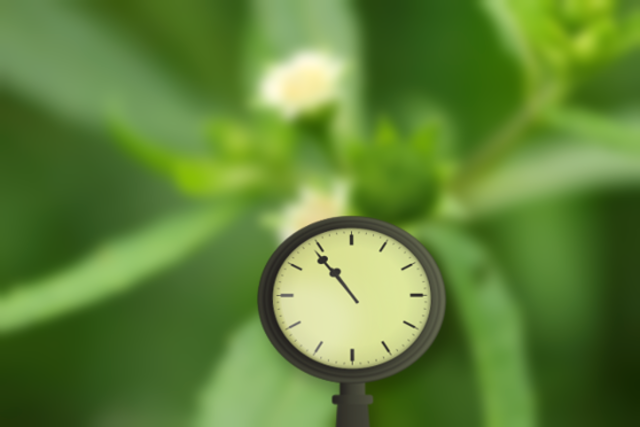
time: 10:54
